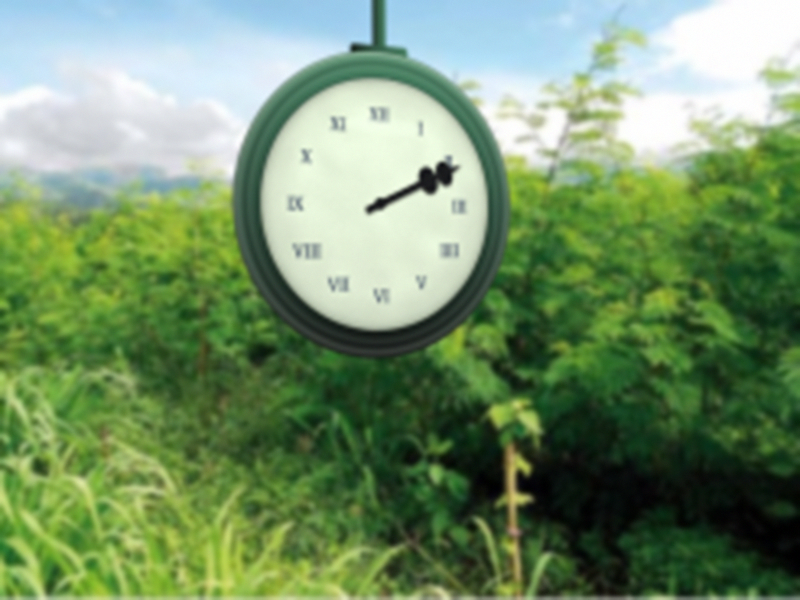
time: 2:11
